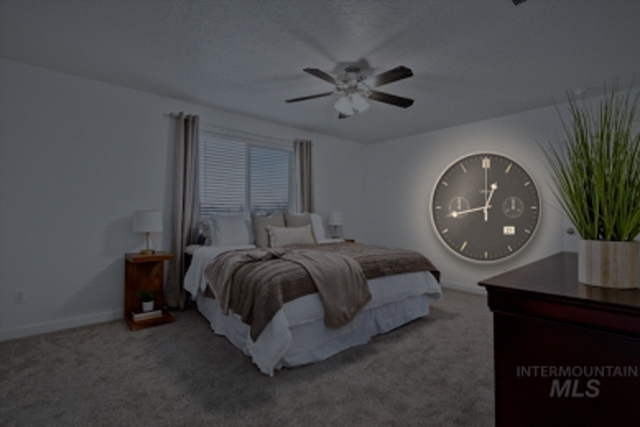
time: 12:43
